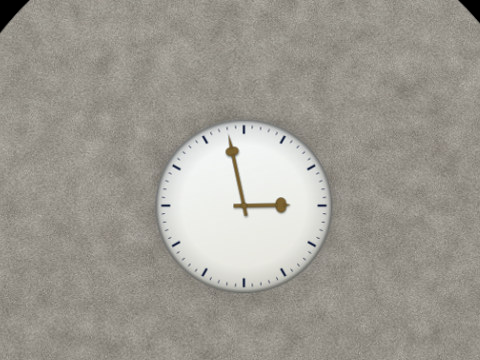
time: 2:58
